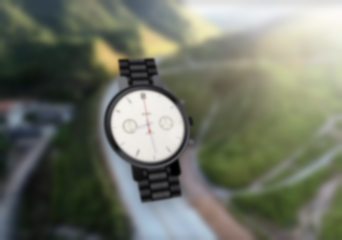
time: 8:29
